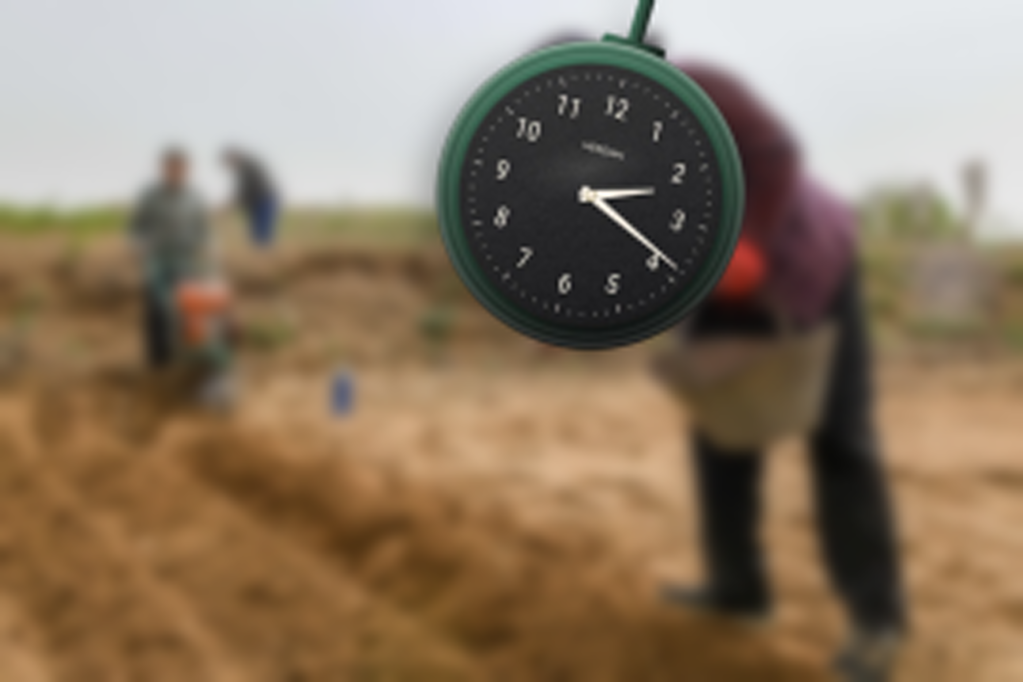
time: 2:19
